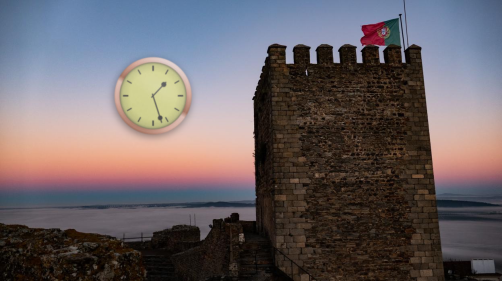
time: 1:27
